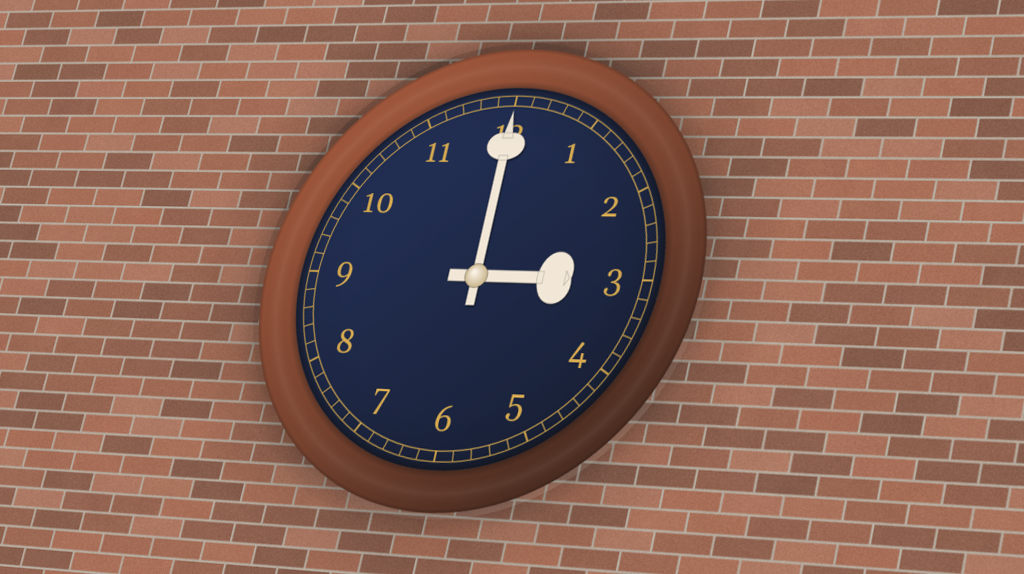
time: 3:00
